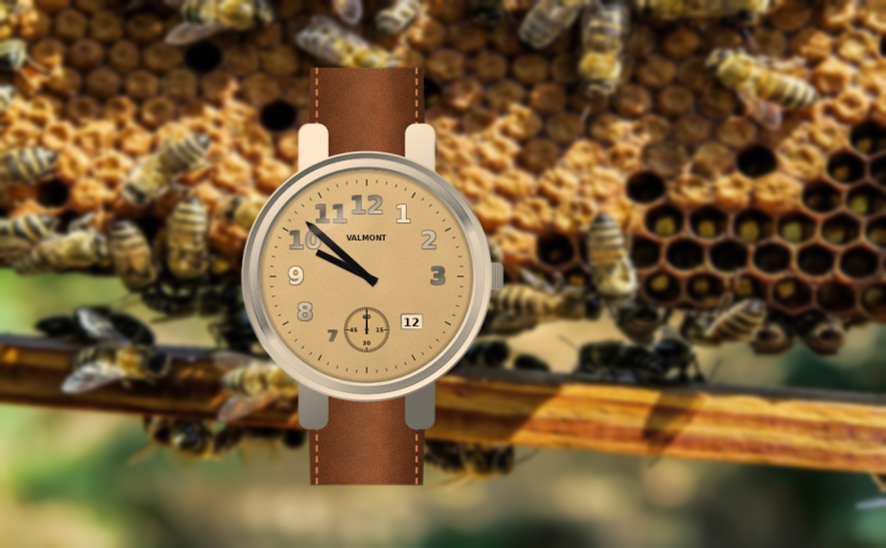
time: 9:52
